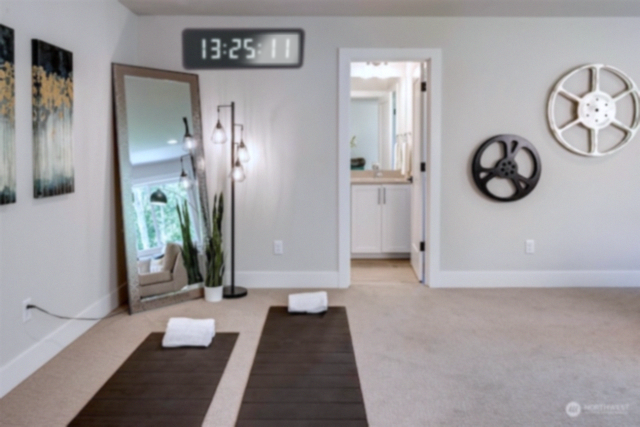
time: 13:25:11
